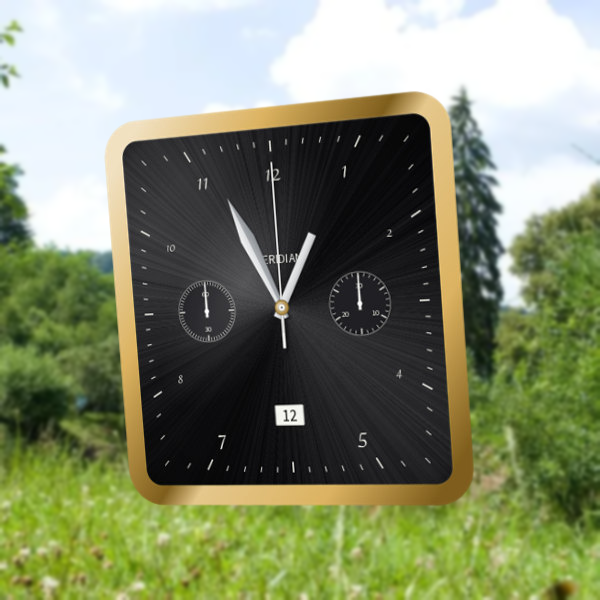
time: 12:56
